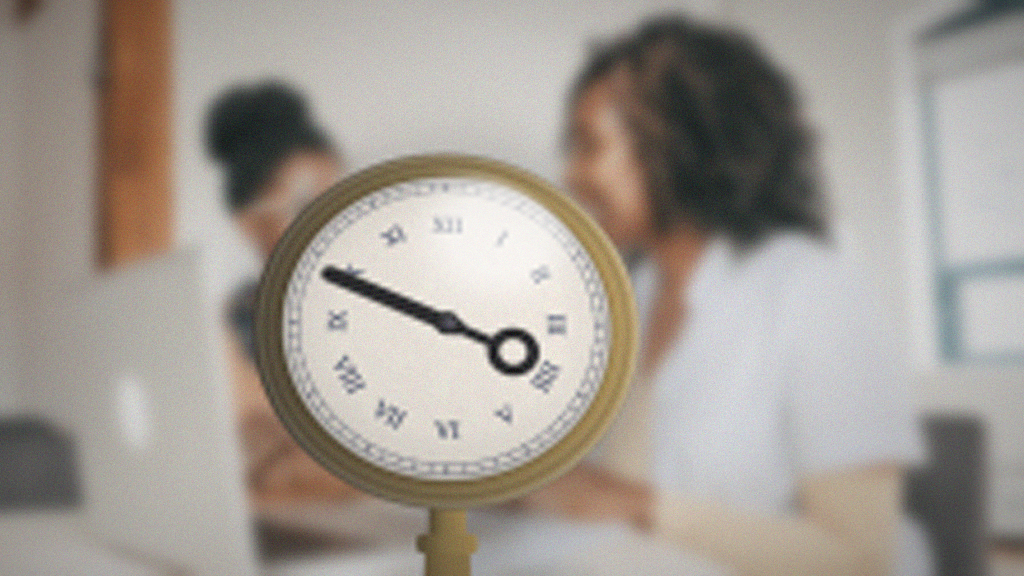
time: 3:49
